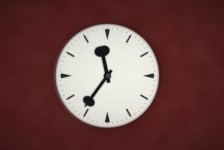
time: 11:36
